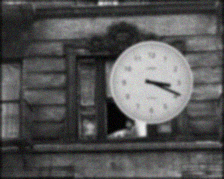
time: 3:19
